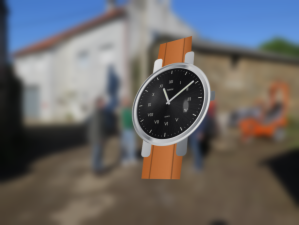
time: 11:09
